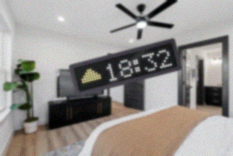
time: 18:32
